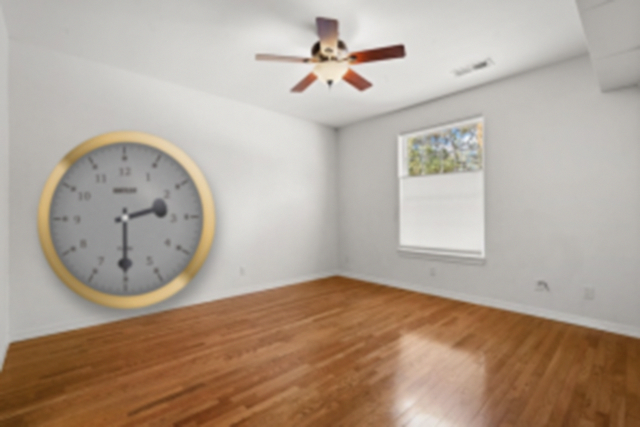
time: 2:30
